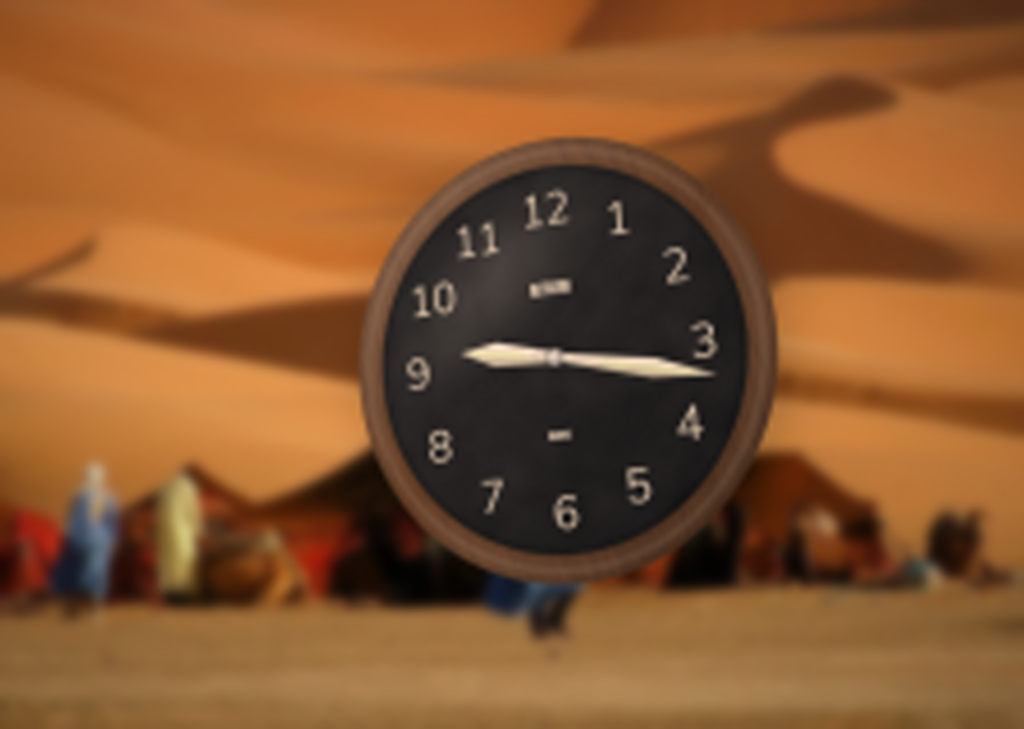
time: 9:17
